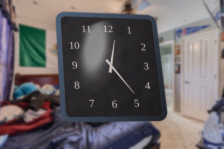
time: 12:24
